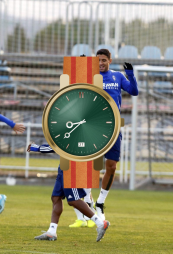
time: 8:38
